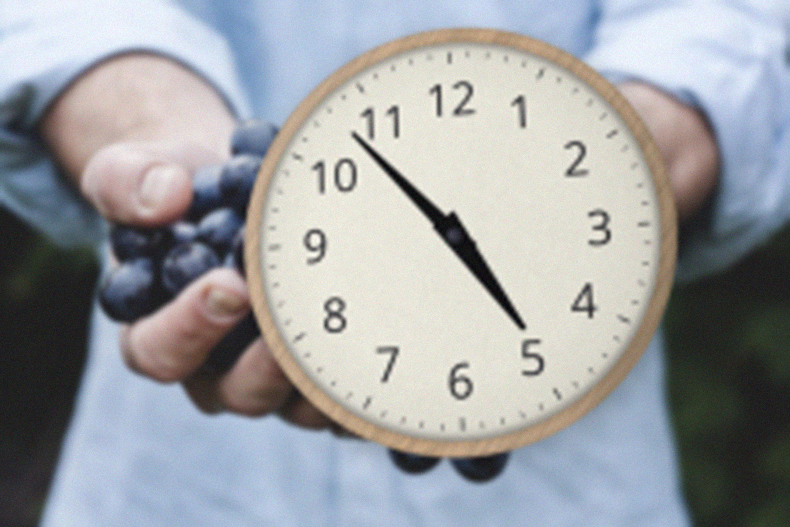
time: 4:53
